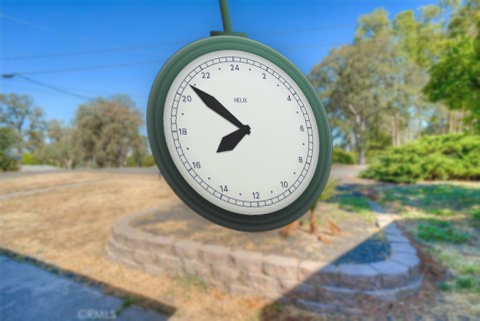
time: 15:52
